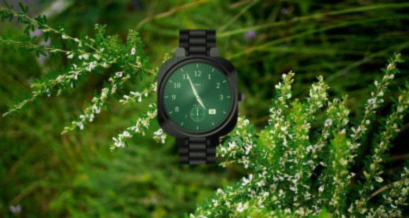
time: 4:56
